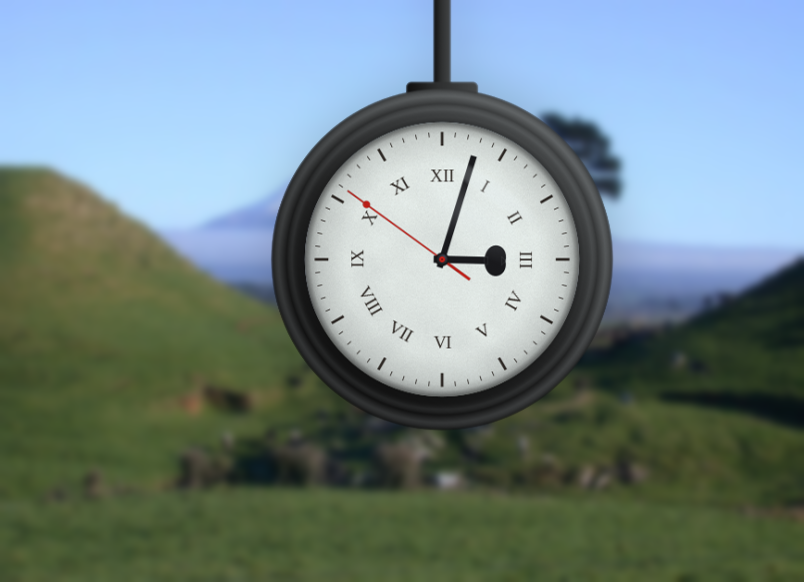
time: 3:02:51
